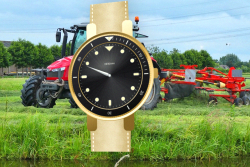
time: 9:49
